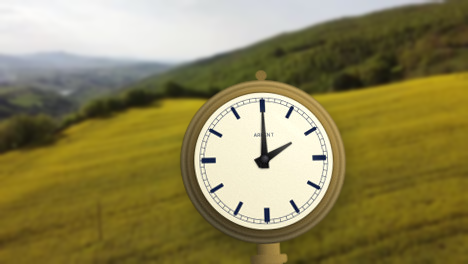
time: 2:00
